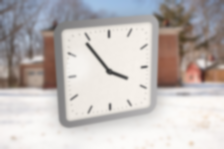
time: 3:54
